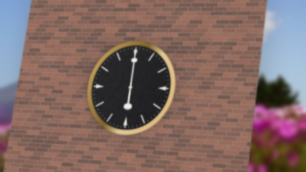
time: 6:00
